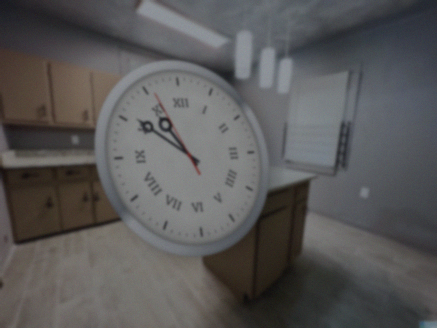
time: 10:50:56
